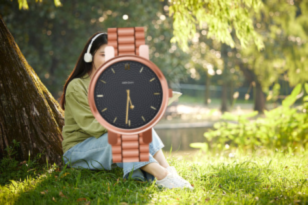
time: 5:31
